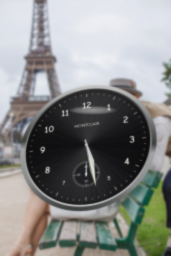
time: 5:28
